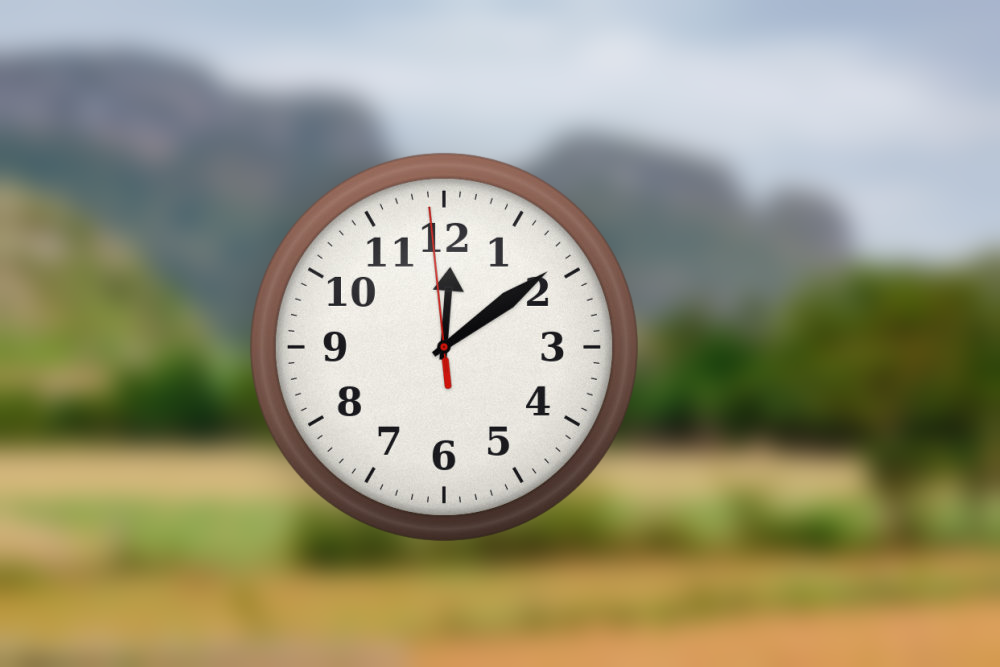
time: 12:08:59
